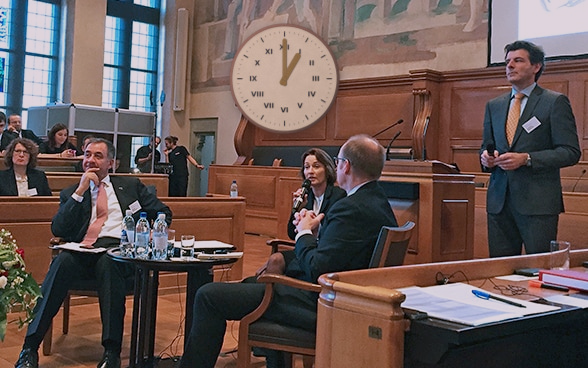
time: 1:00
